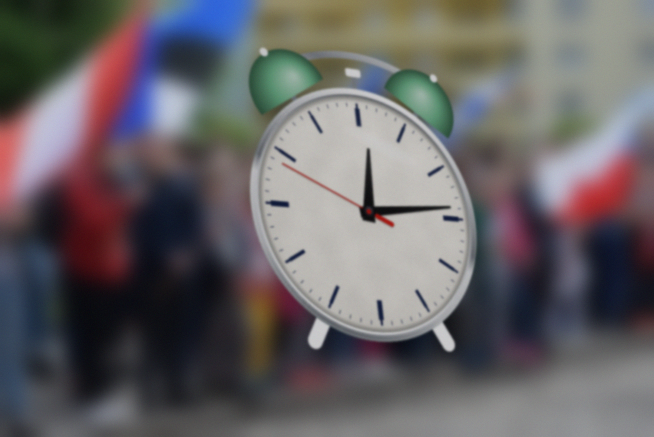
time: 12:13:49
